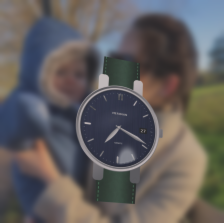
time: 7:19
